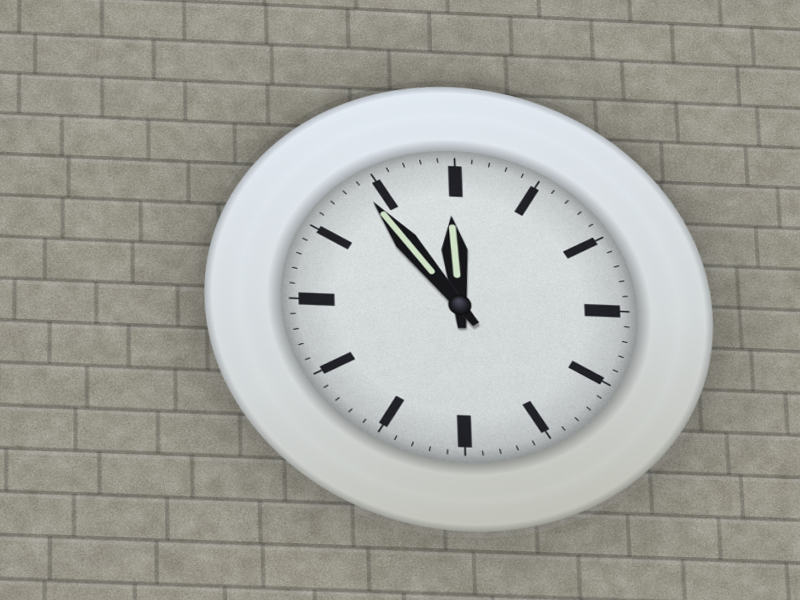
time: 11:54
